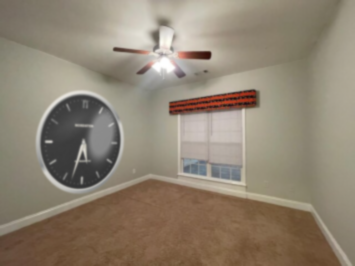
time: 5:33
